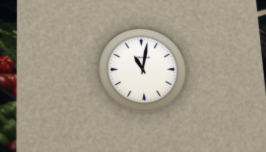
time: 11:02
